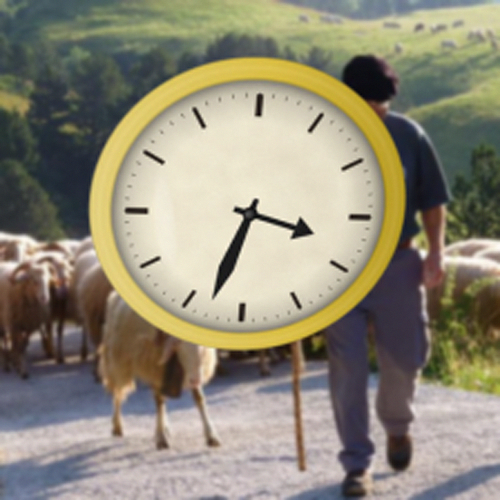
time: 3:33
